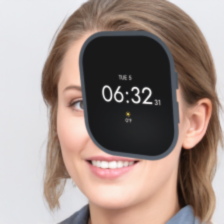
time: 6:32
